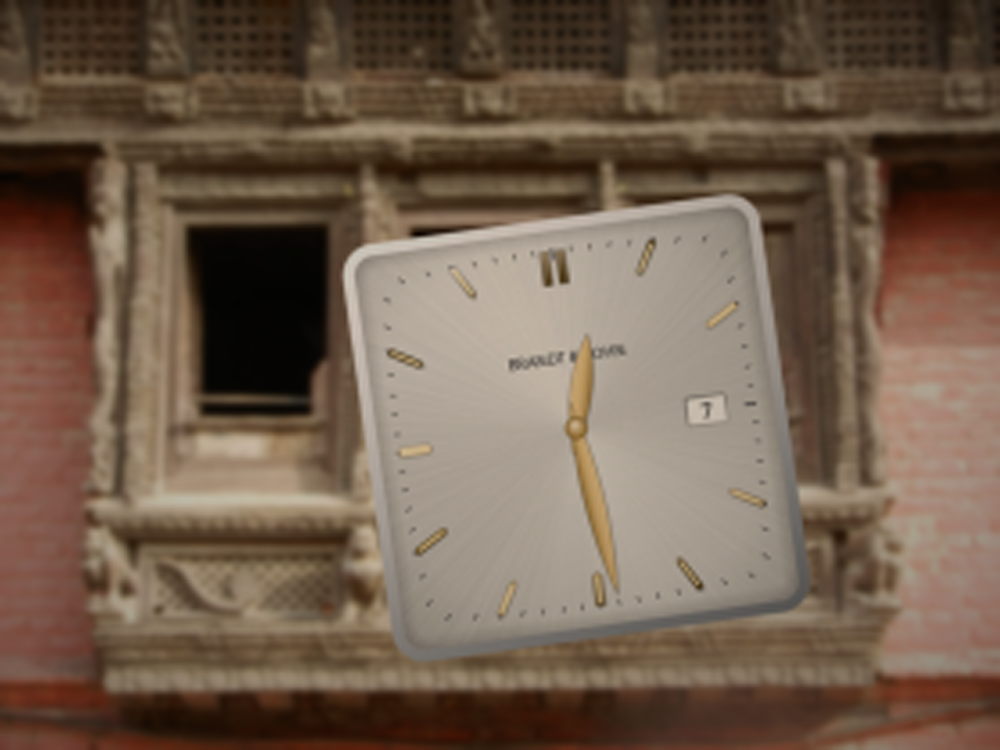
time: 12:29
